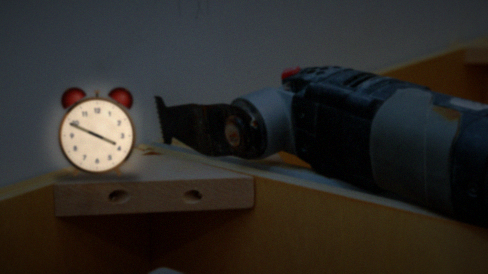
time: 3:49
